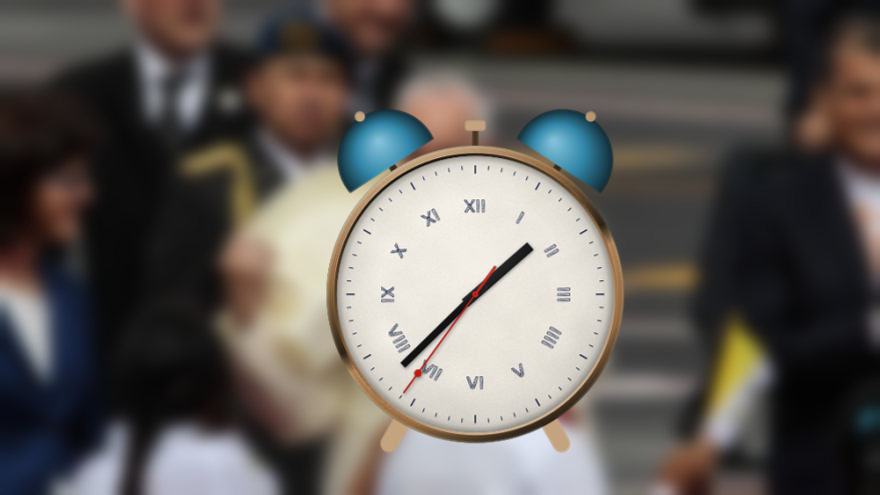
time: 1:37:36
